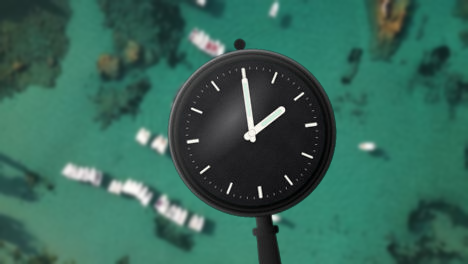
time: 2:00
